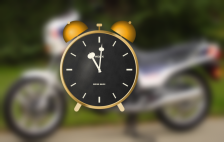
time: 11:01
